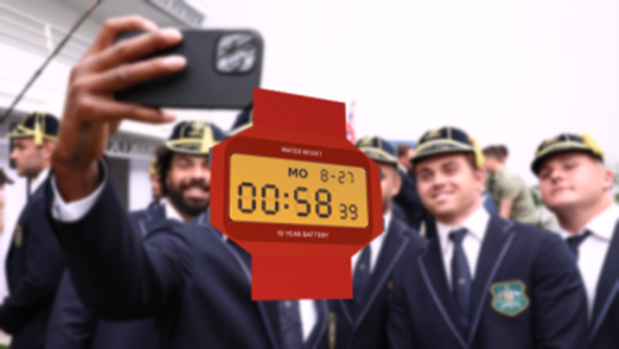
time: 0:58:39
